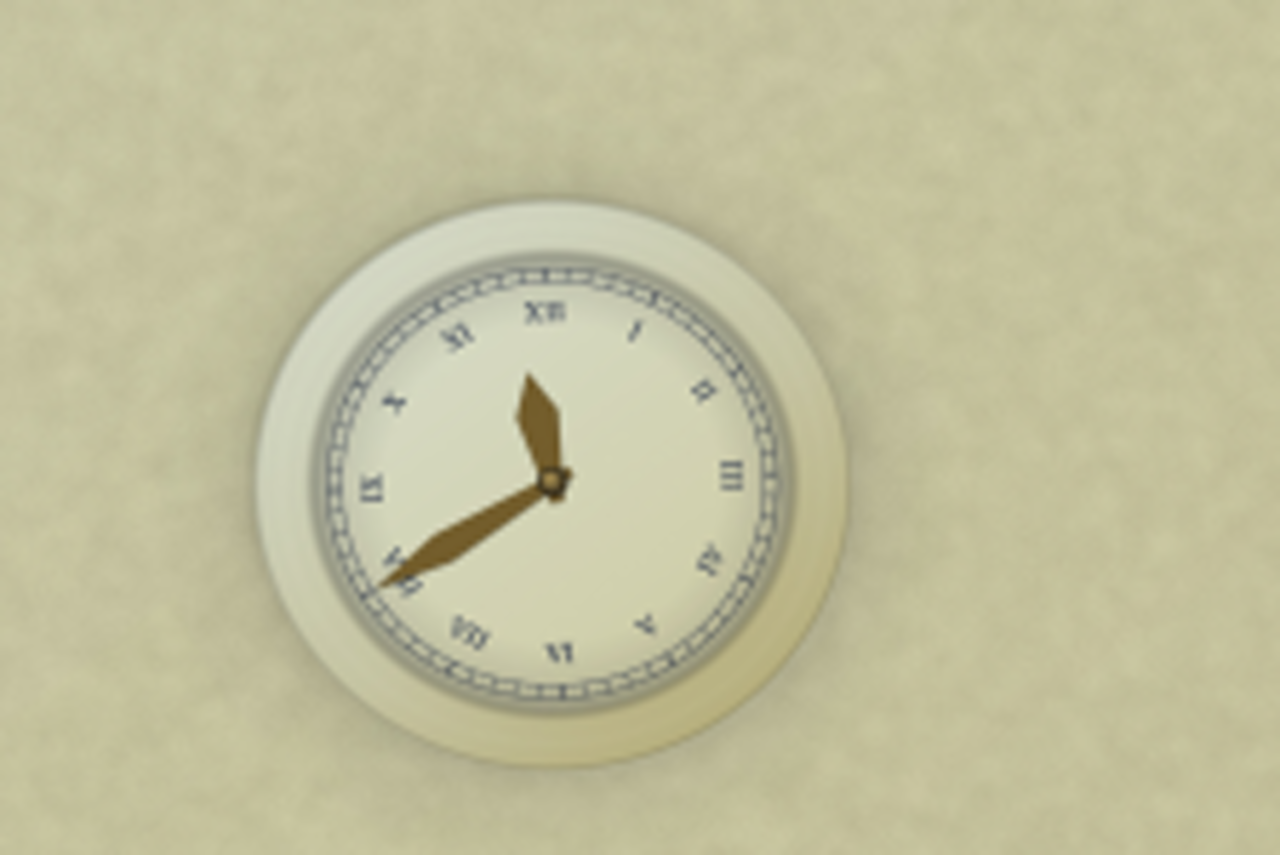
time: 11:40
